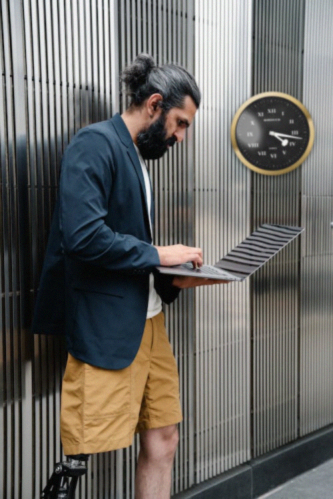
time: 4:17
